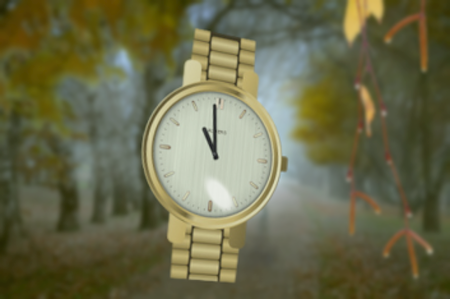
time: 10:59
